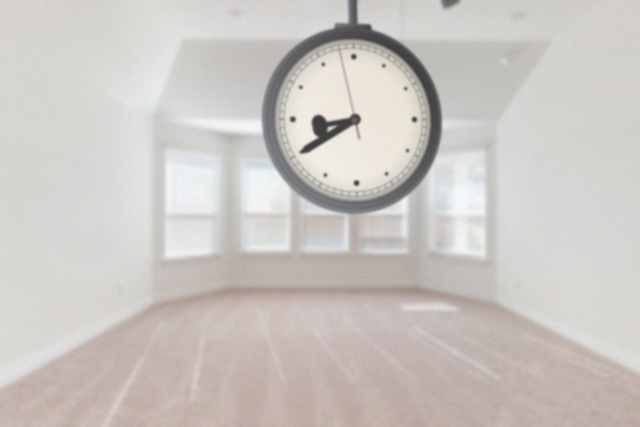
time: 8:39:58
